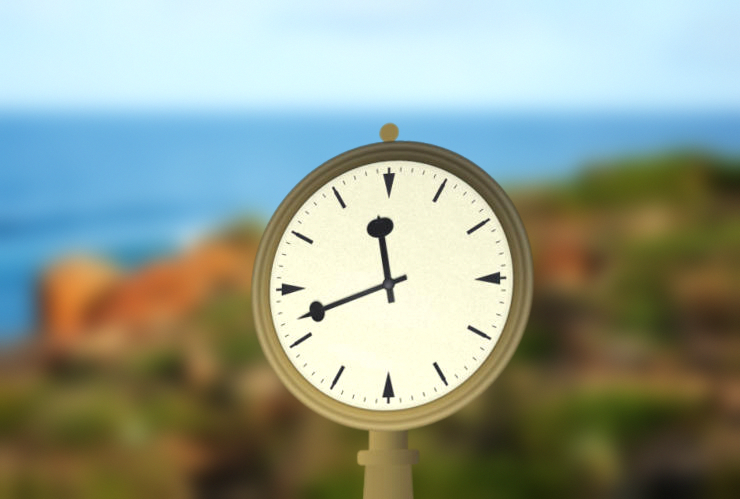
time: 11:42
